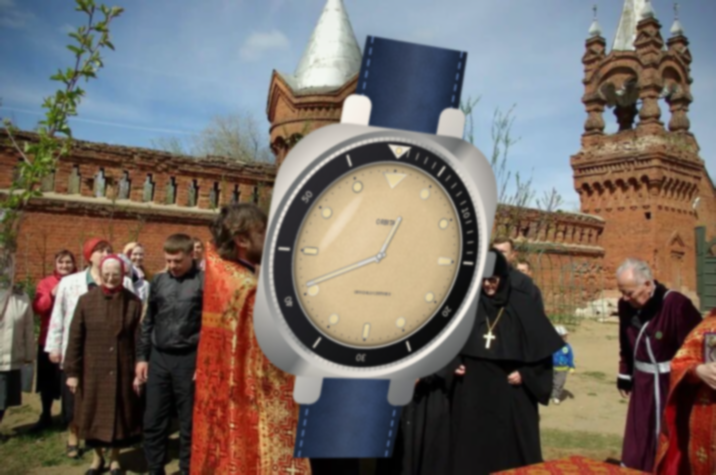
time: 12:41
